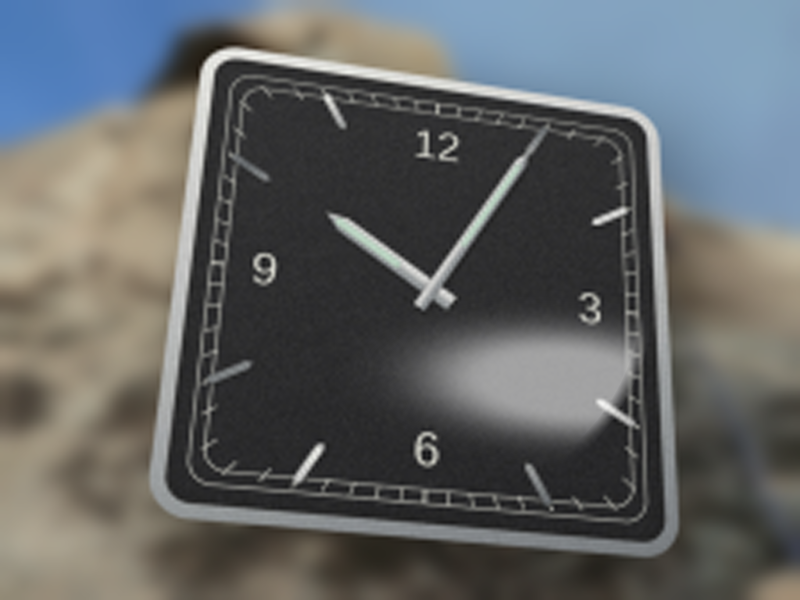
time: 10:05
